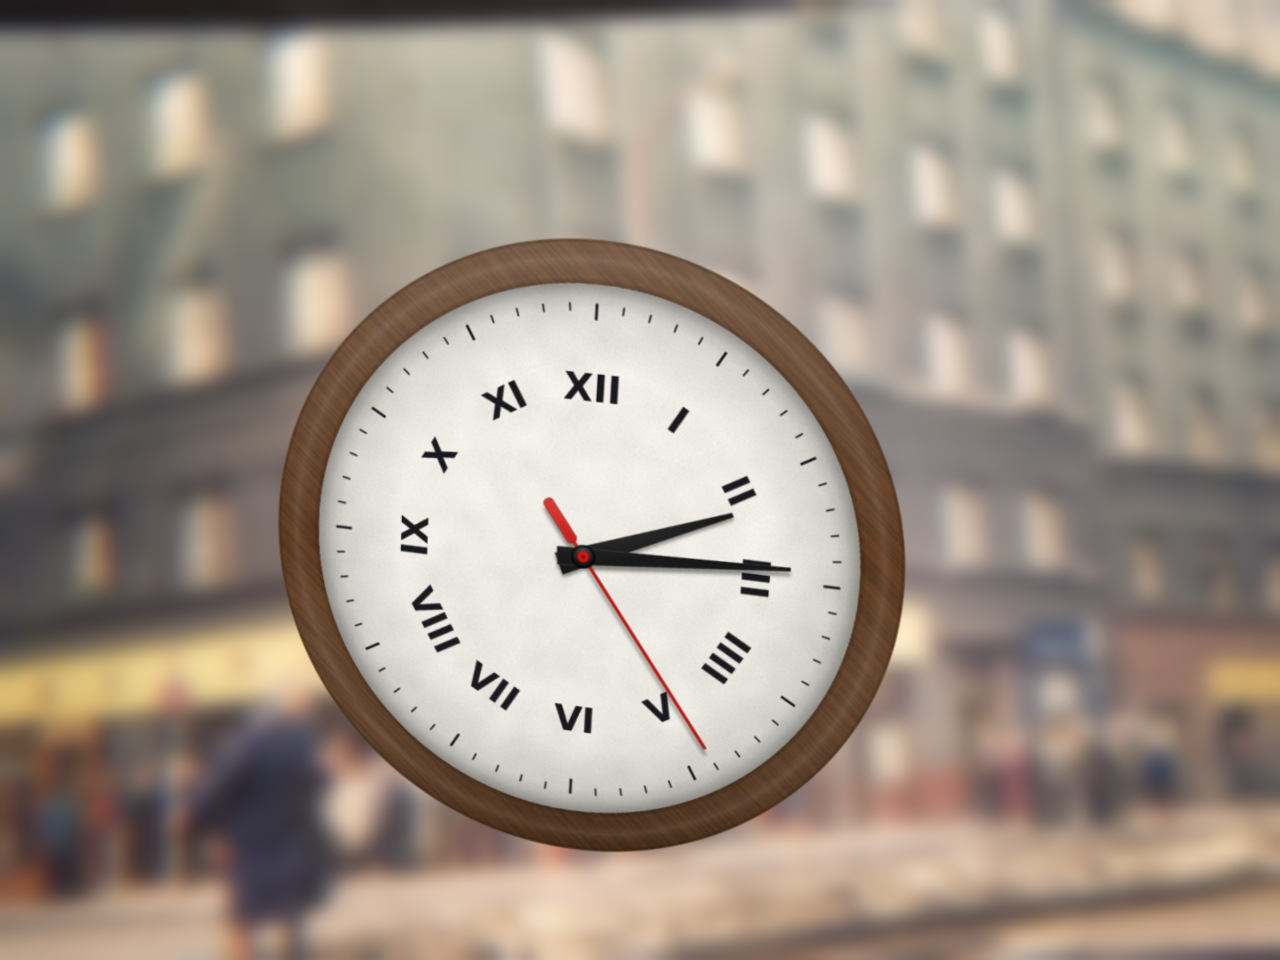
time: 2:14:24
